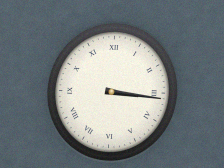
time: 3:16
